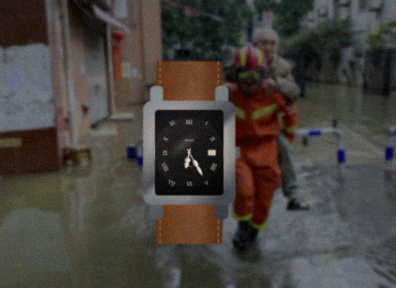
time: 6:25
